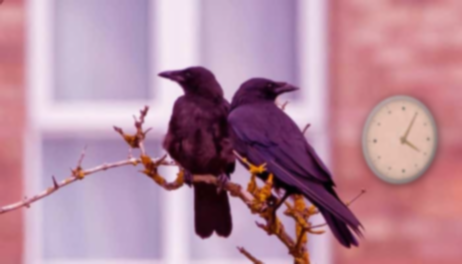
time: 4:05
